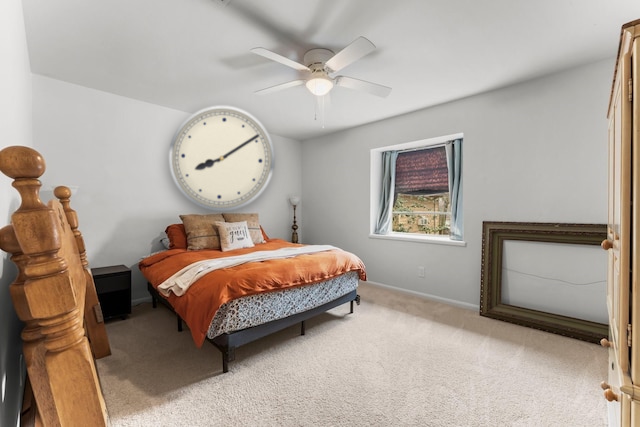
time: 8:09
